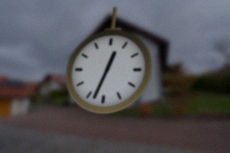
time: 12:33
